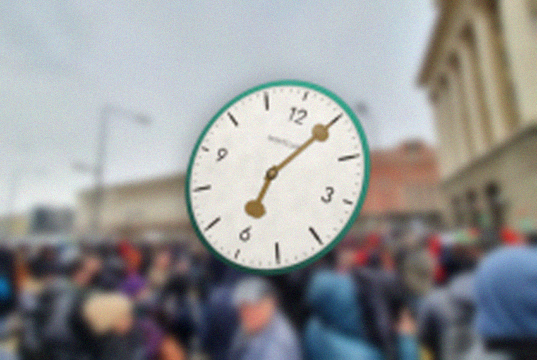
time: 6:05
